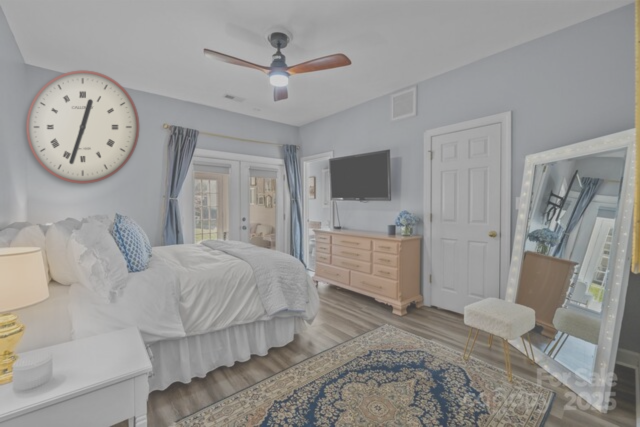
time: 12:33
